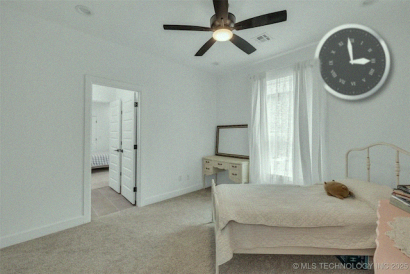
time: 2:59
